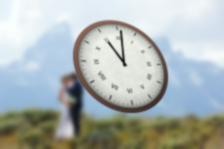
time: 11:01
